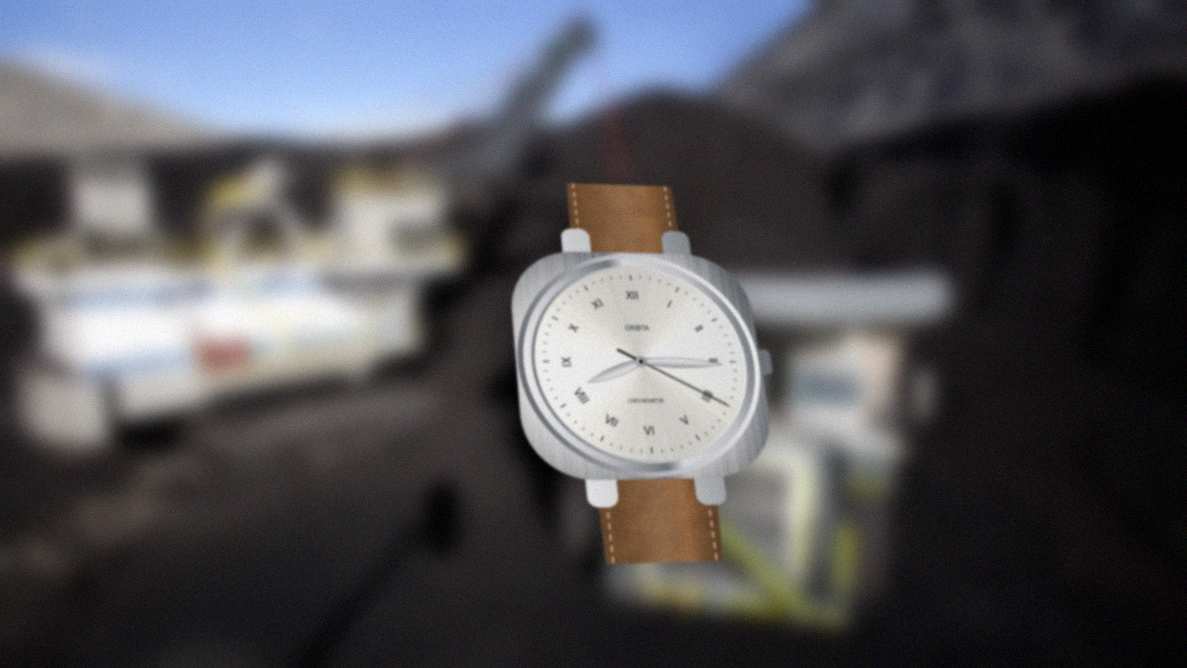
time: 8:15:20
